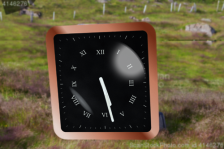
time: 5:28
